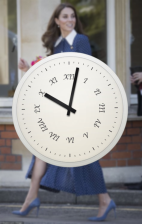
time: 10:02
